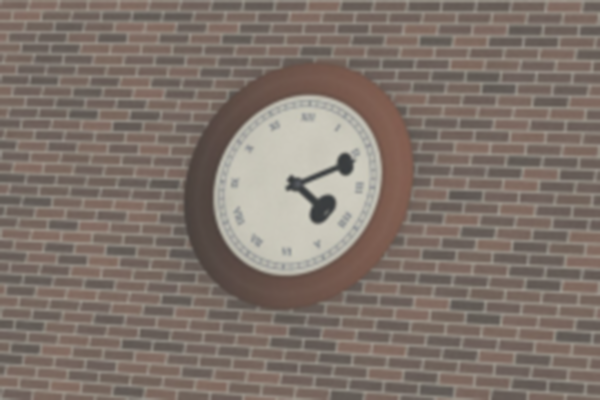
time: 4:11
